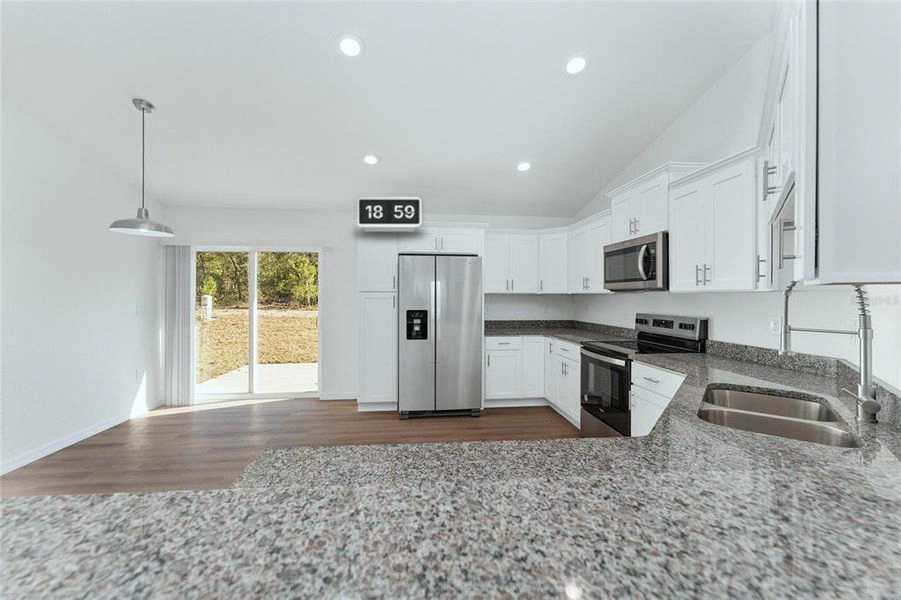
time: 18:59
